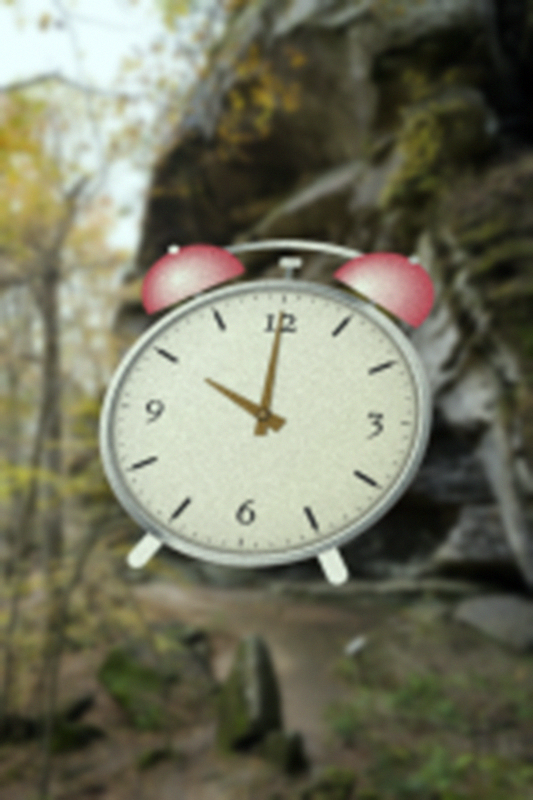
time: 10:00
